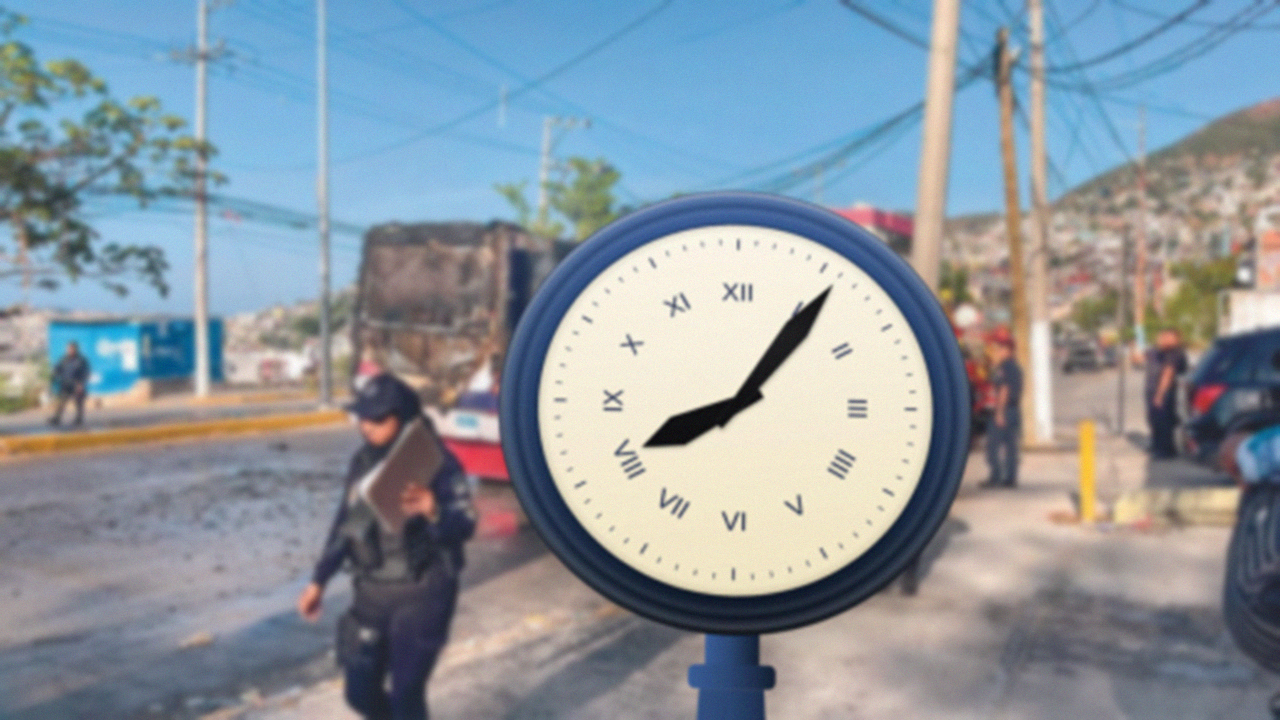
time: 8:06
